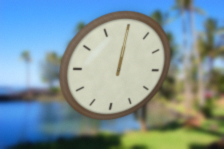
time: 12:00
